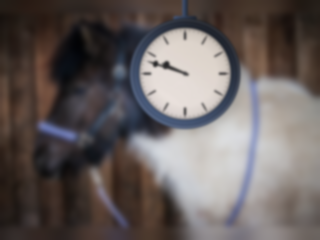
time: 9:48
